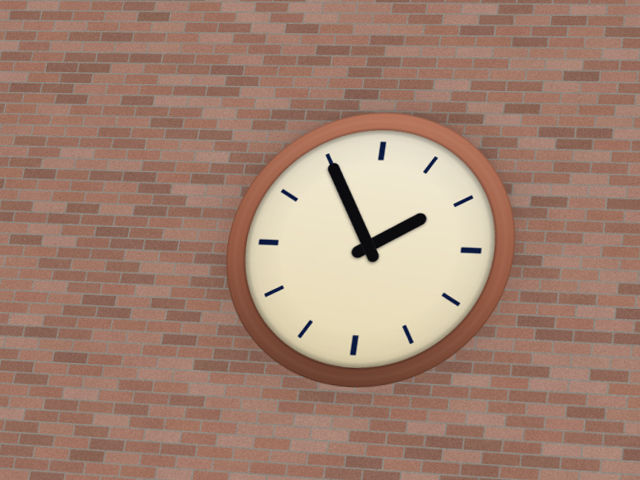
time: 1:55
